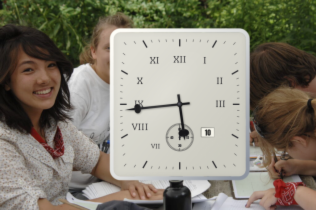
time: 5:44
